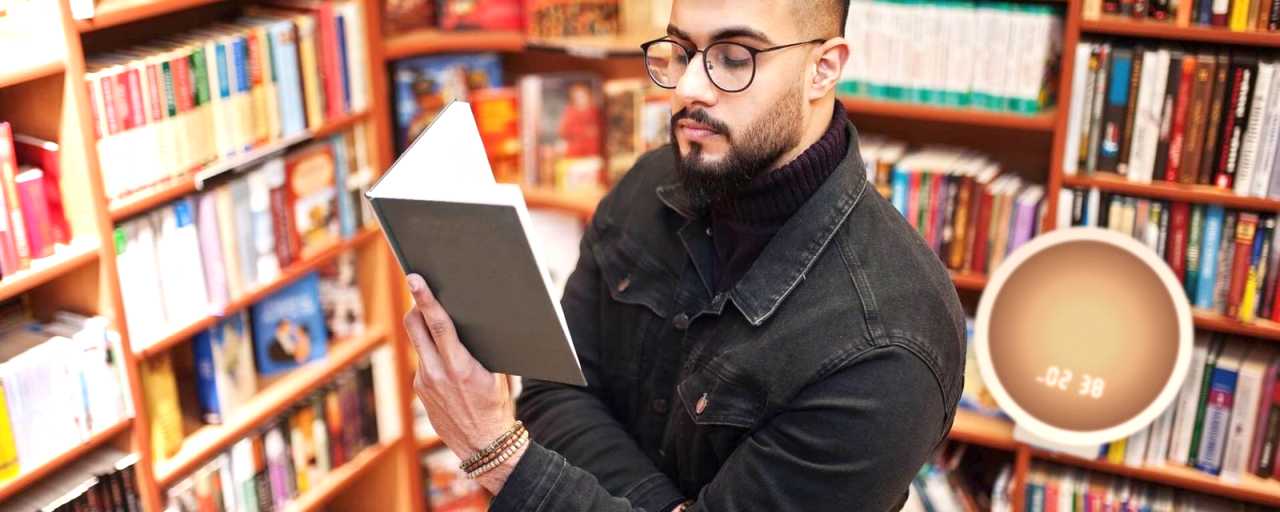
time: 2:38
